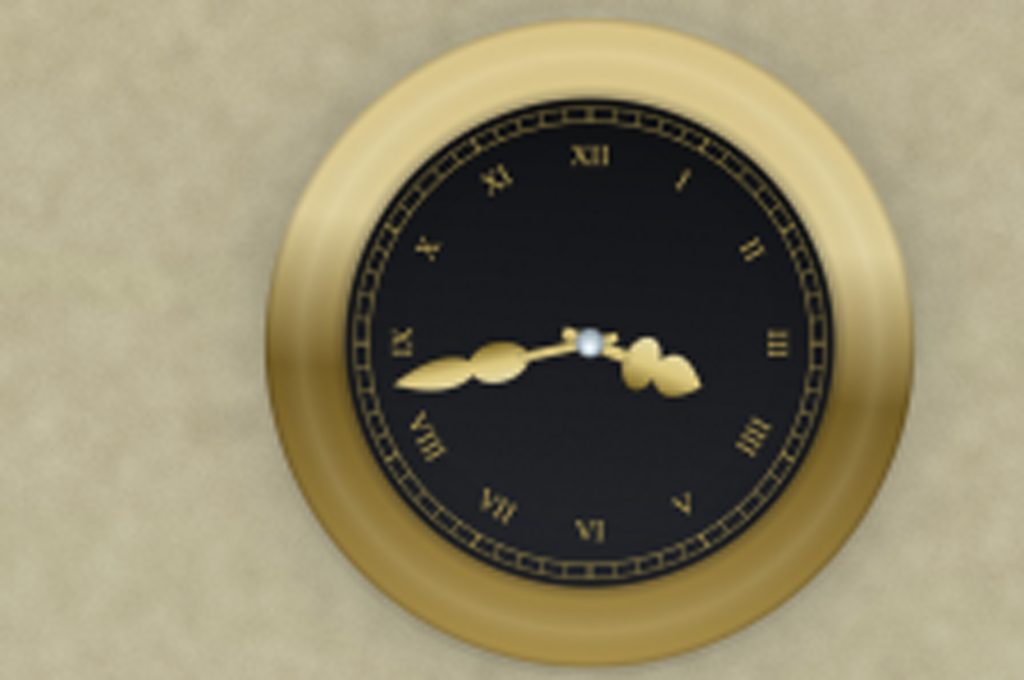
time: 3:43
